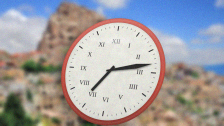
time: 7:13
